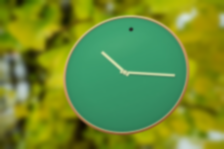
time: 10:15
